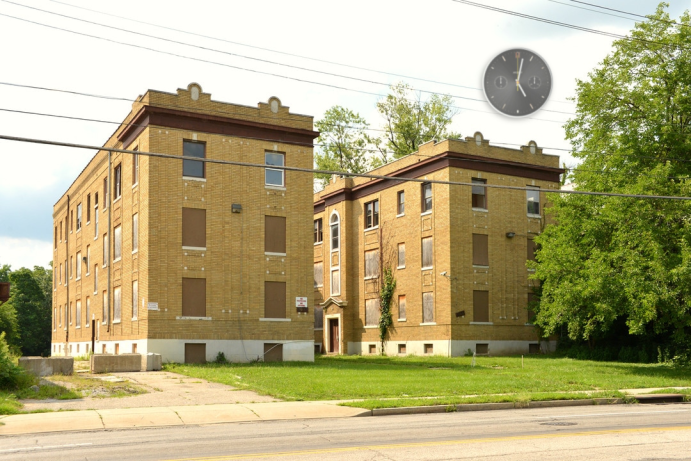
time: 5:02
